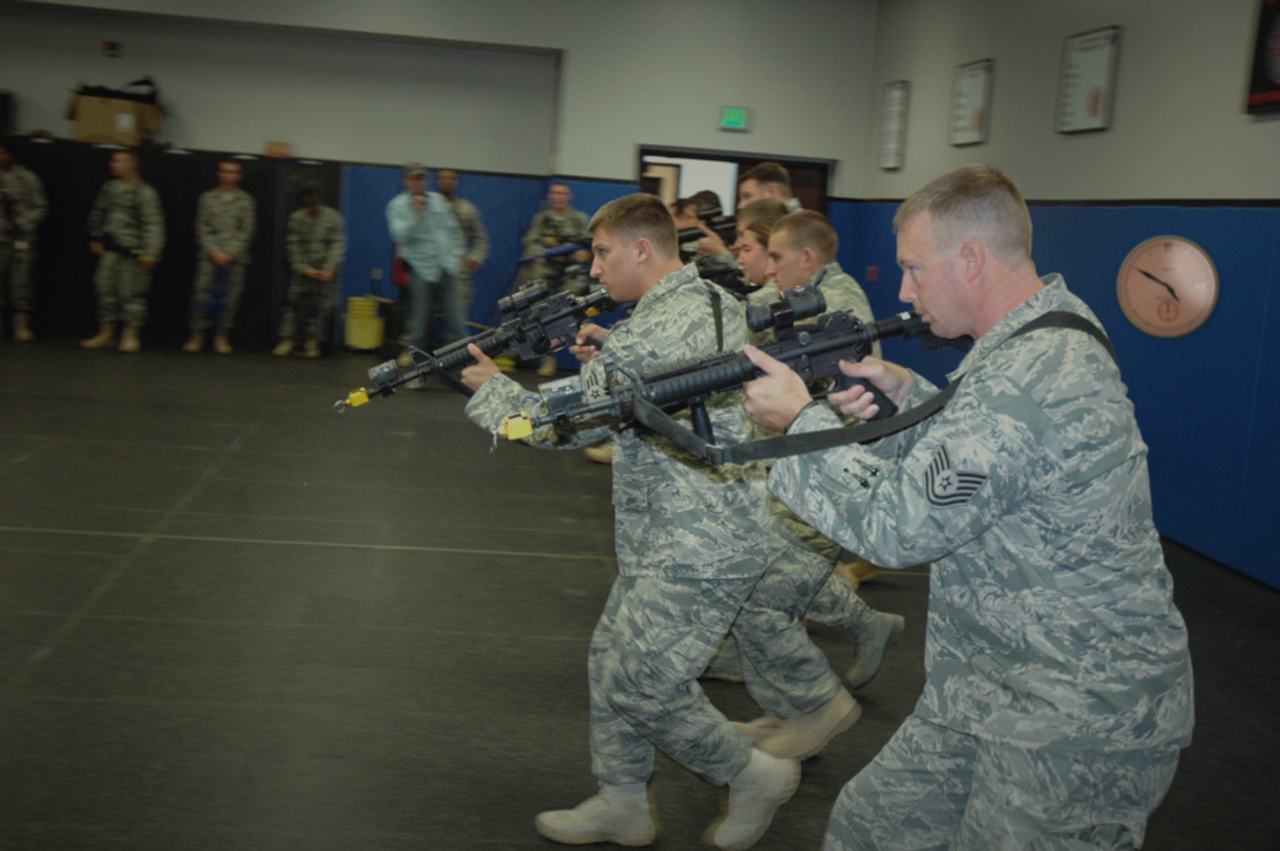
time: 4:50
